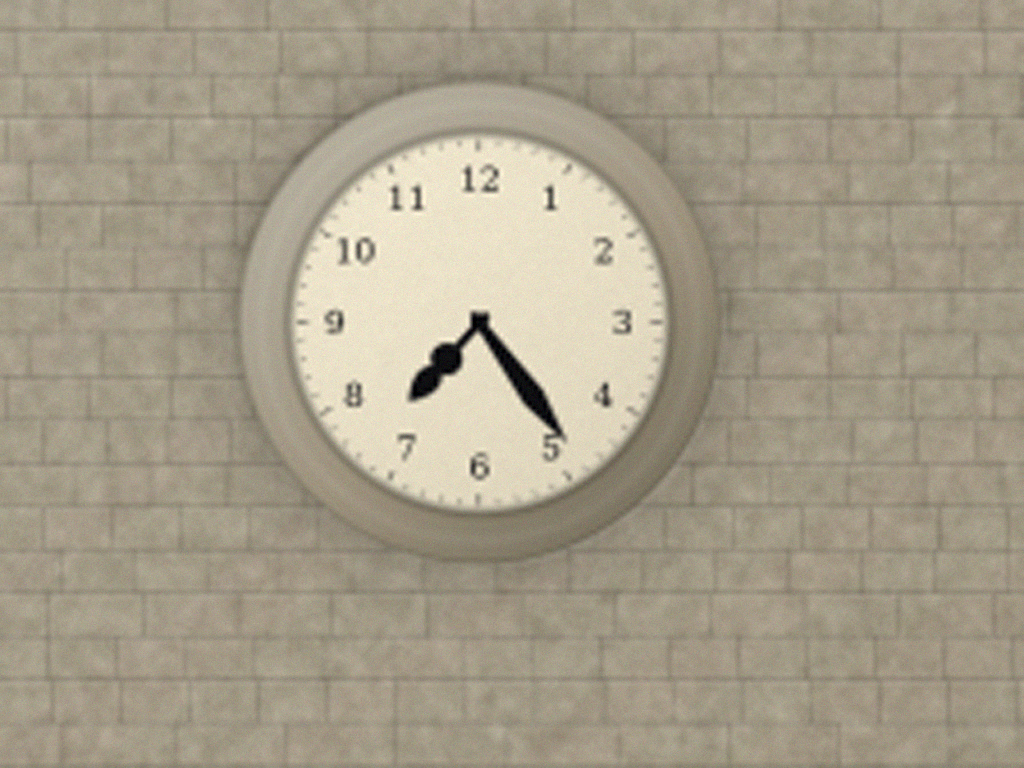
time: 7:24
